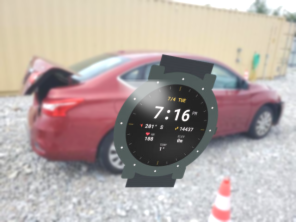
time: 7:16
